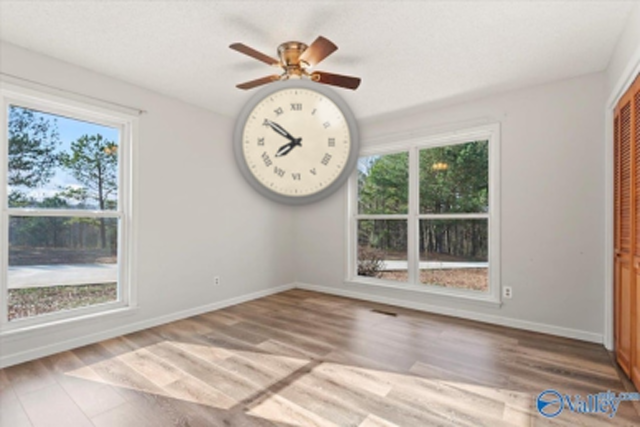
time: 7:51
